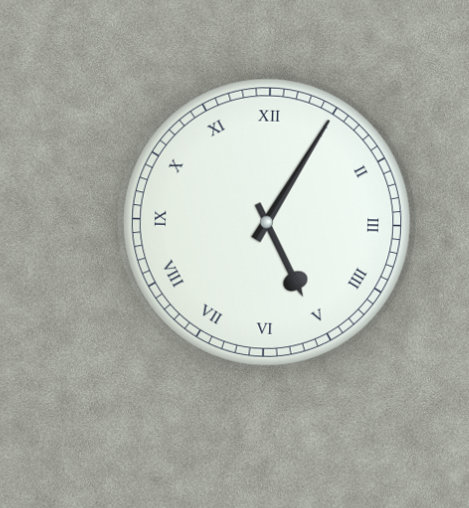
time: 5:05
